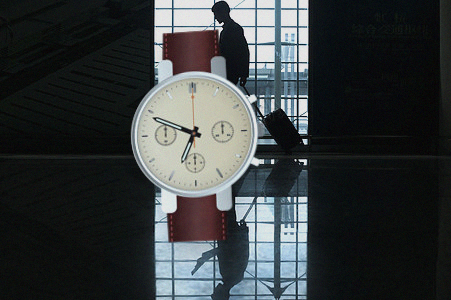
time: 6:49
